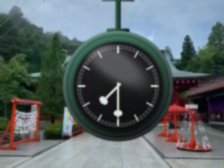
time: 7:30
